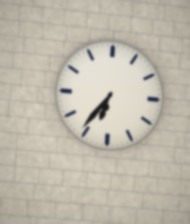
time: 6:36
